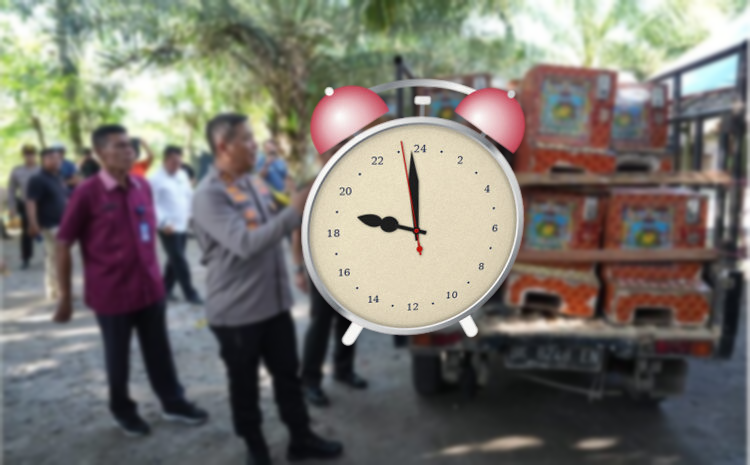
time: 18:58:58
